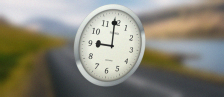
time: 8:59
